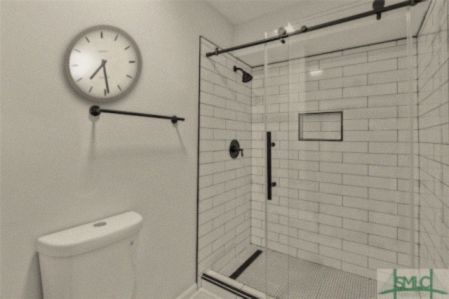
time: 7:29
